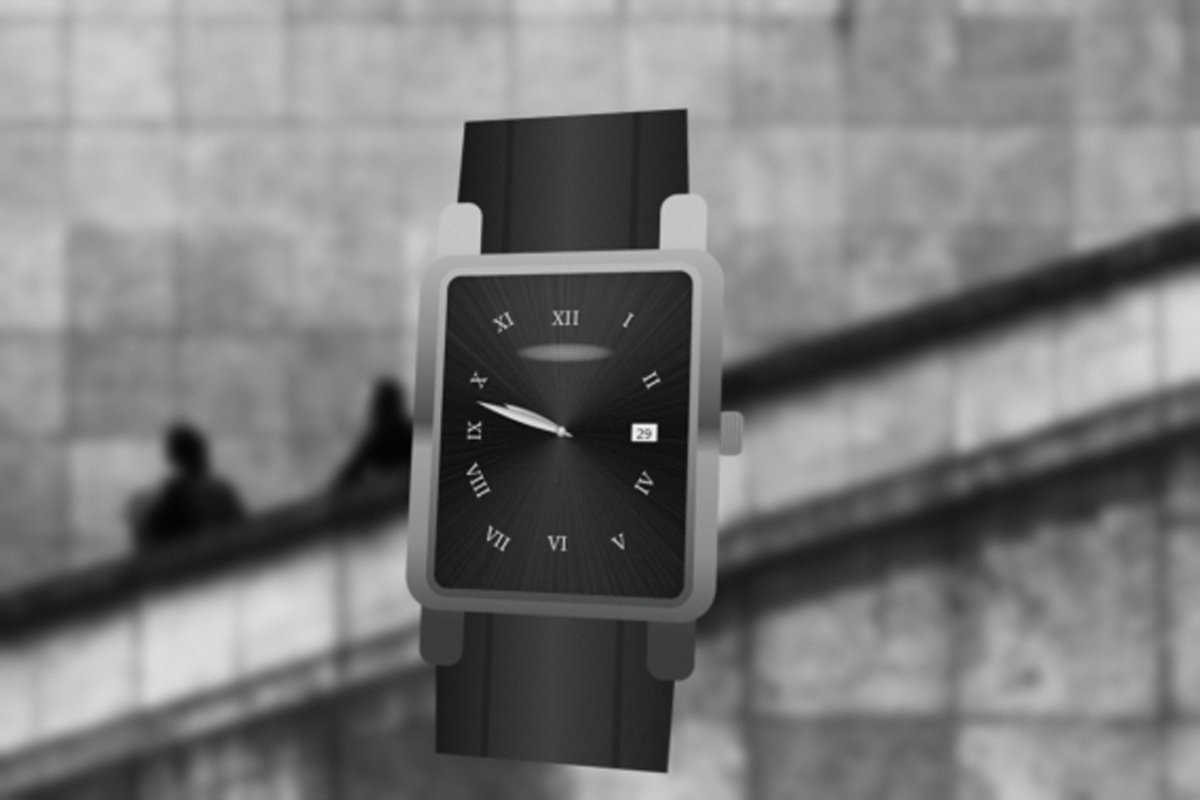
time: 9:48
